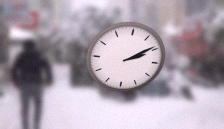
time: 2:09
